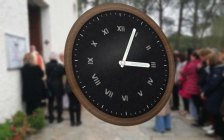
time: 3:04
